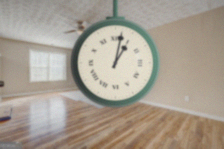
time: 1:02
